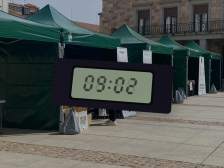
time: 9:02
